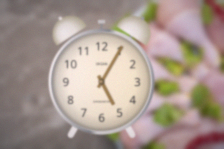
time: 5:05
